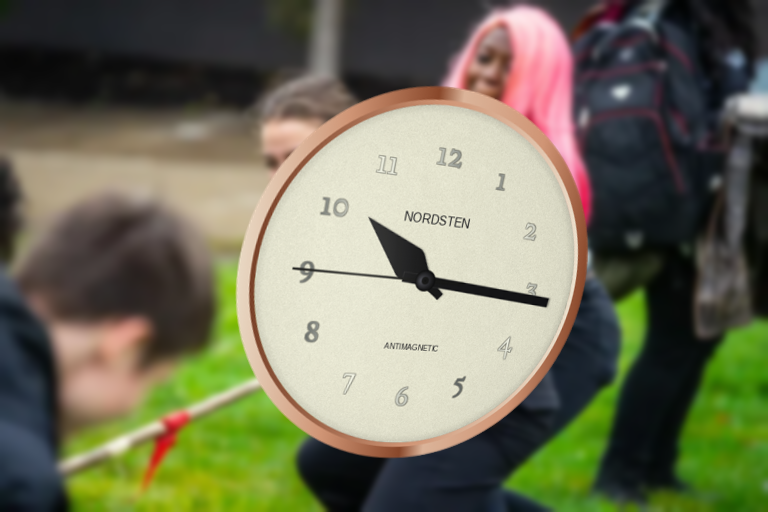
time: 10:15:45
